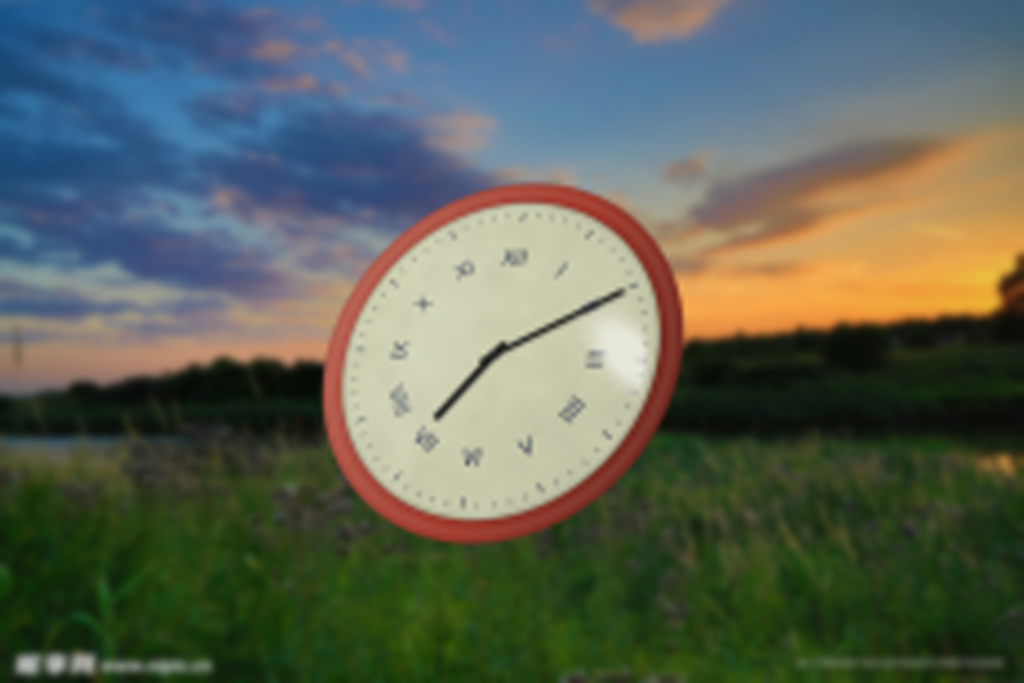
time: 7:10
